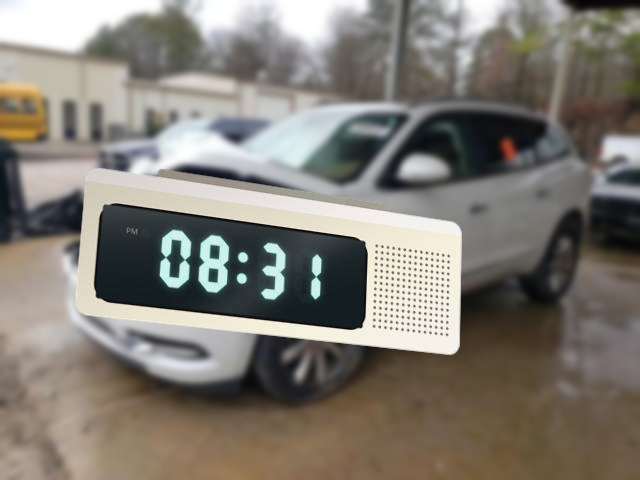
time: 8:31
